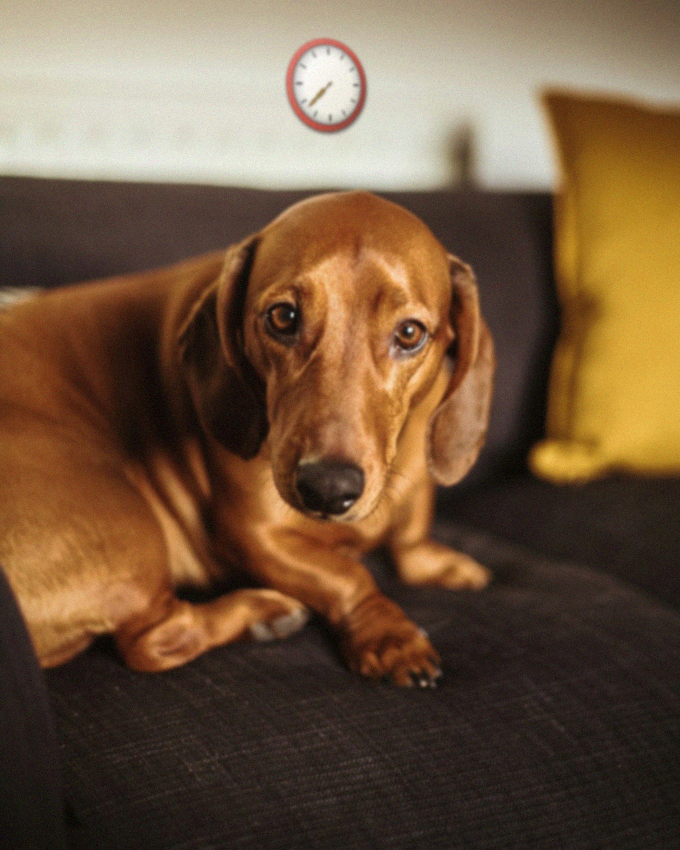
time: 7:38
